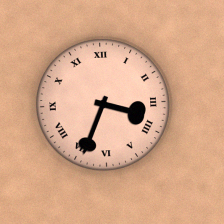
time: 3:34
